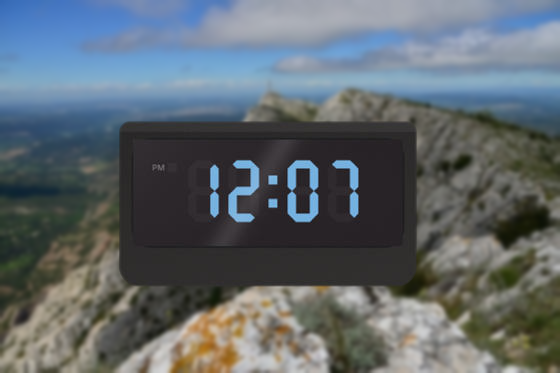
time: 12:07
